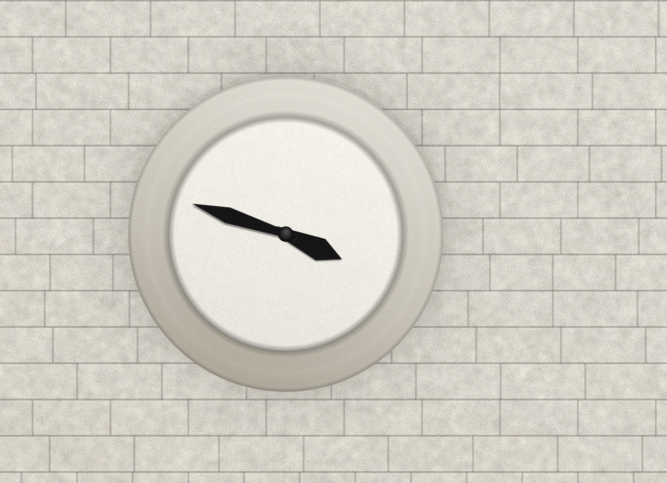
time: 3:48
